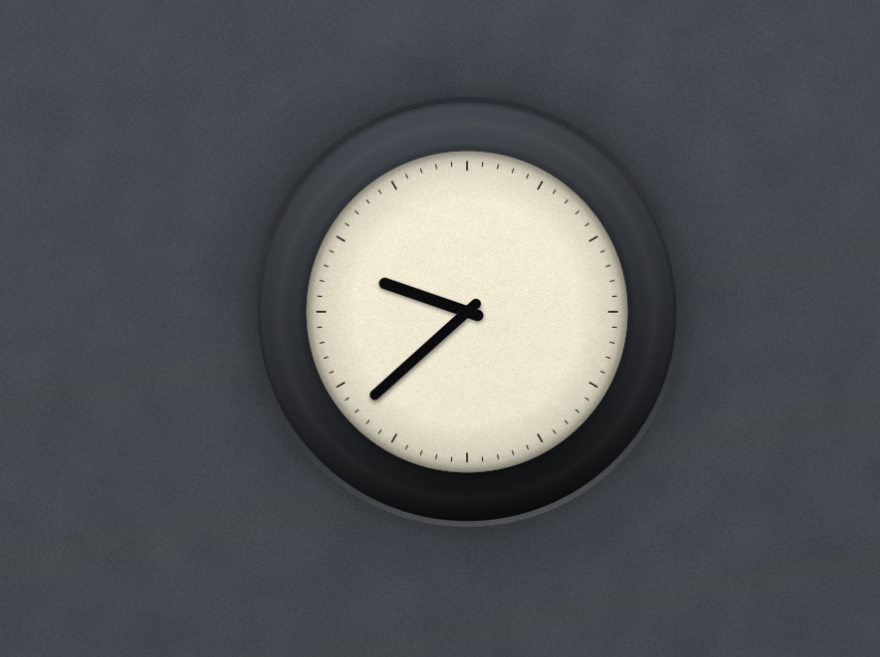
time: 9:38
